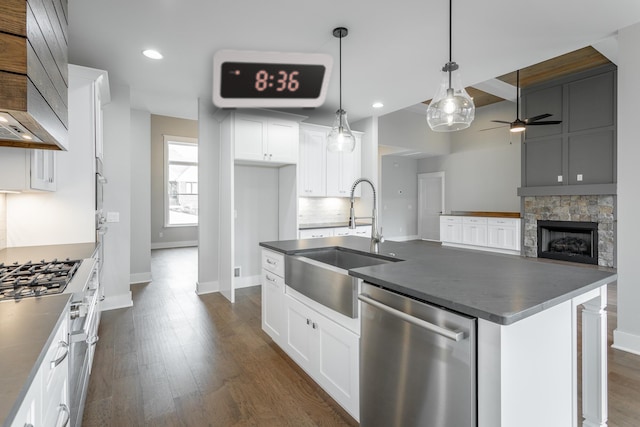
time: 8:36
